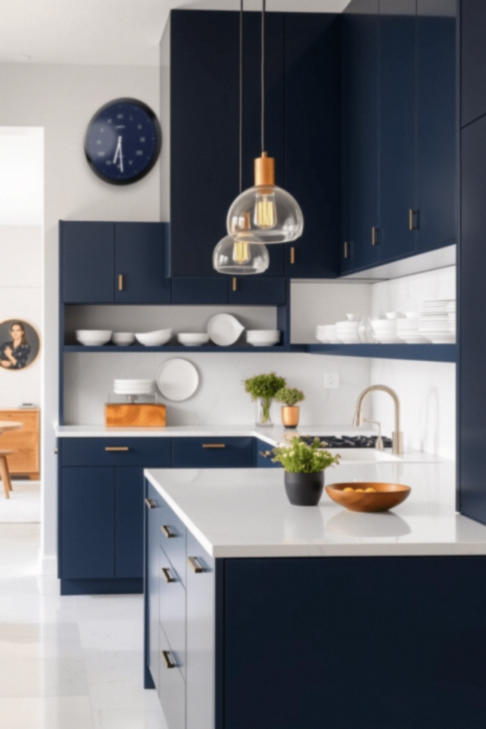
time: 6:29
